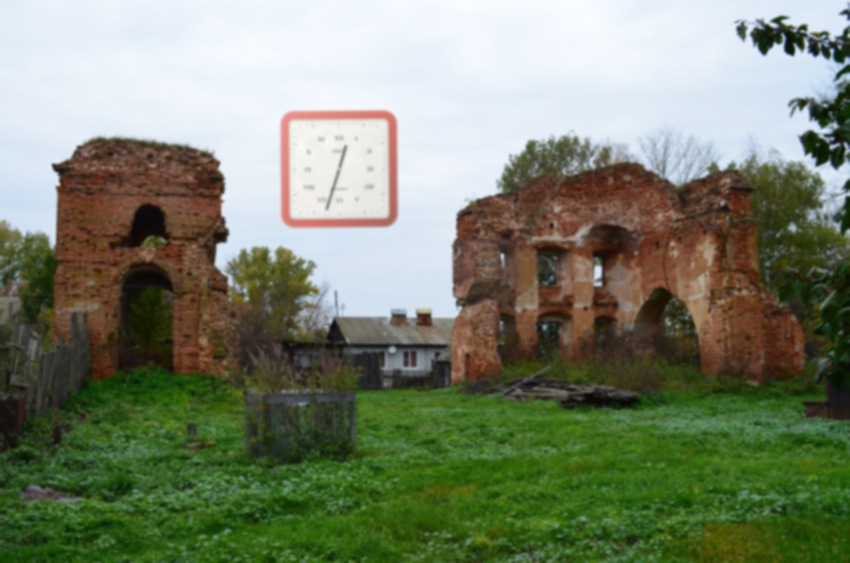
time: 12:33
